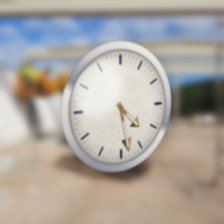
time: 4:28
